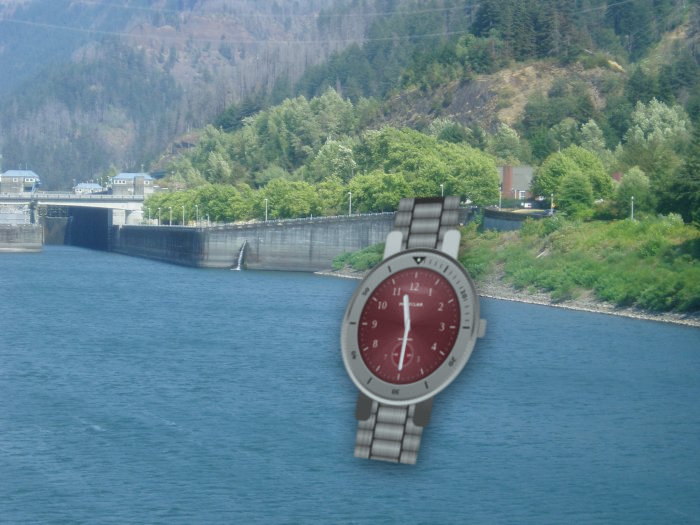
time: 11:30
